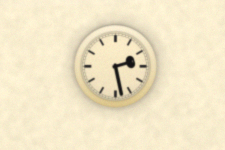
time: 2:28
